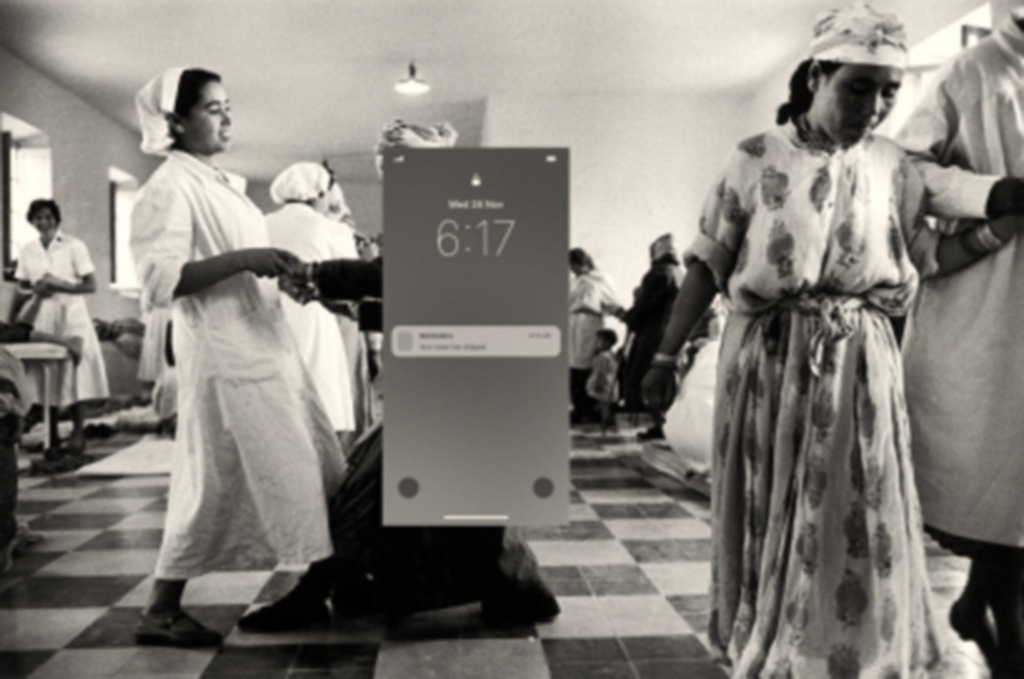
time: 6:17
